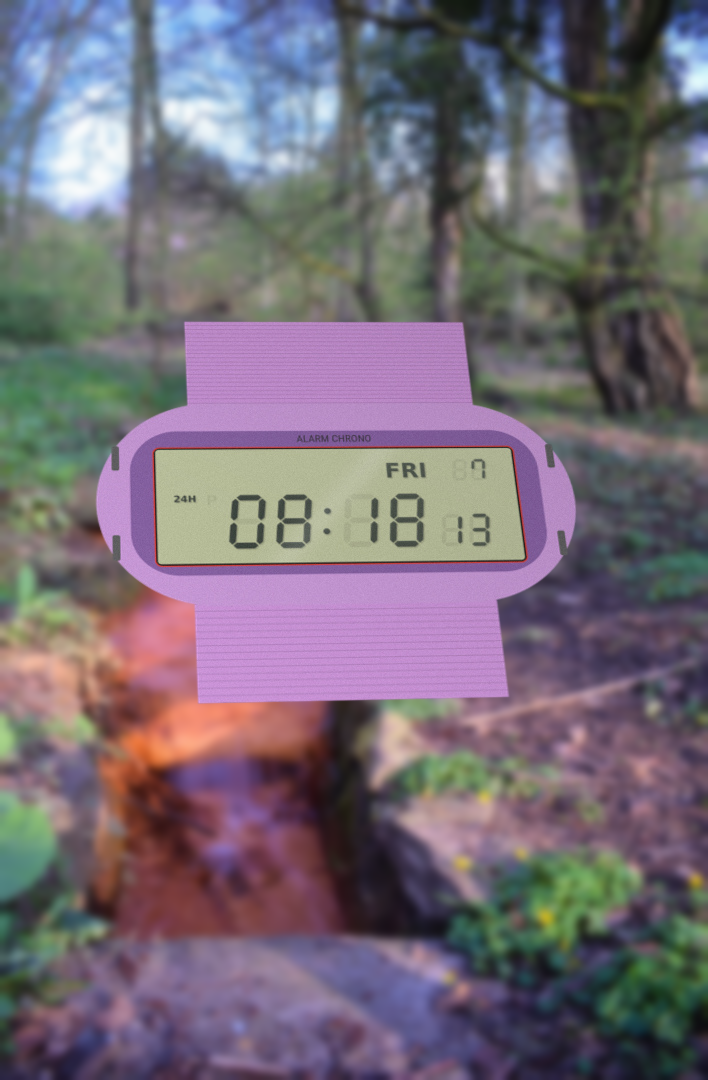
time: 8:18:13
